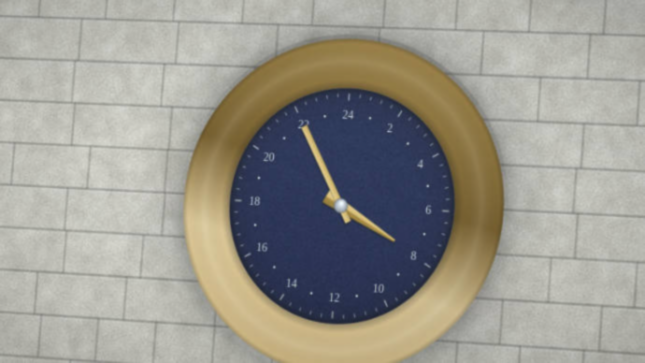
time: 7:55
